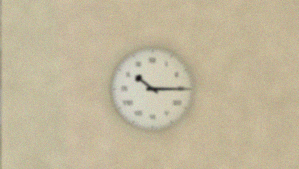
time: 10:15
